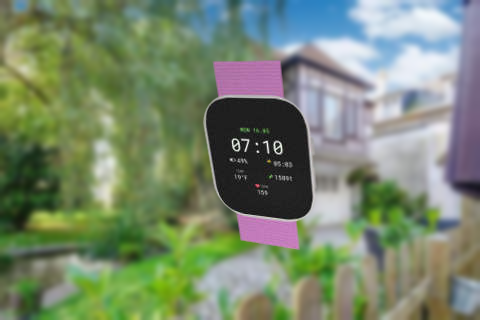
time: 7:10
